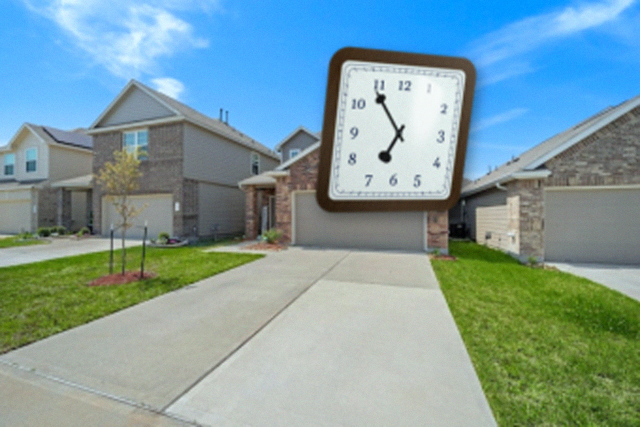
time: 6:54
